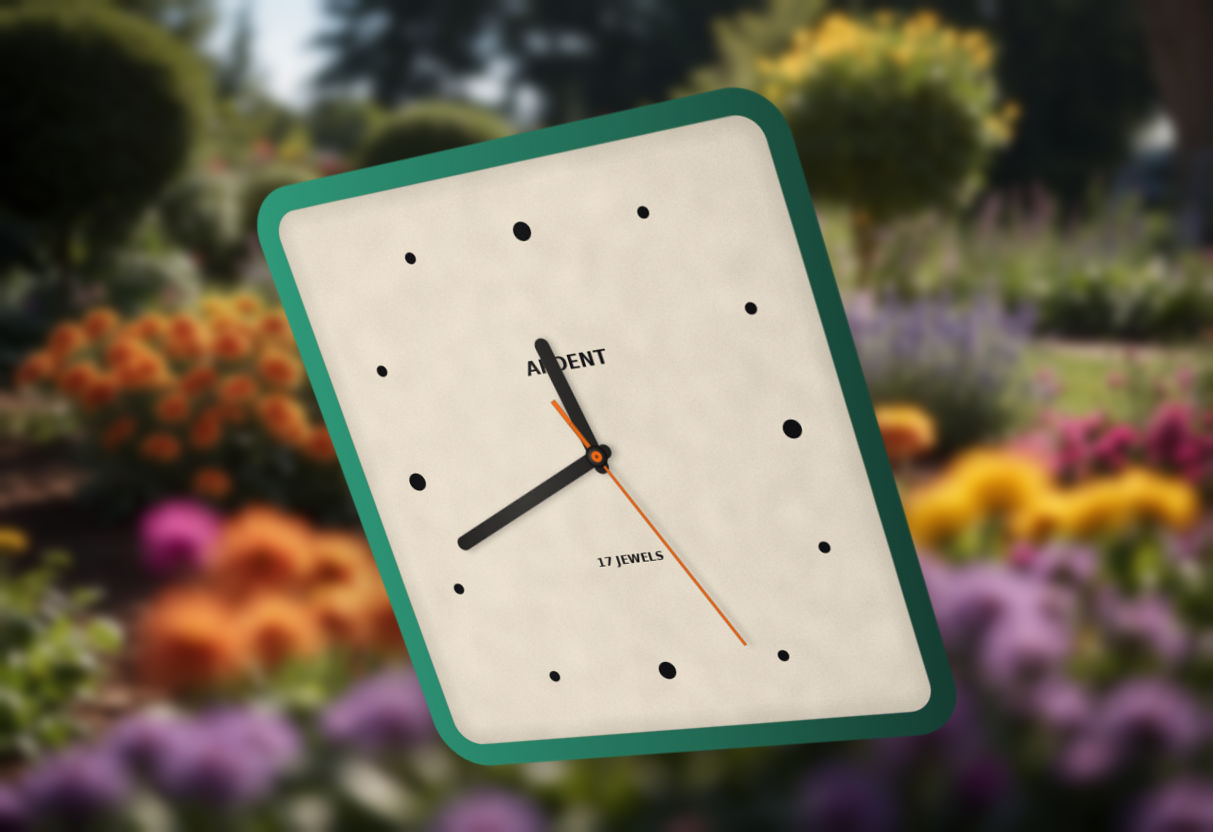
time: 11:41:26
